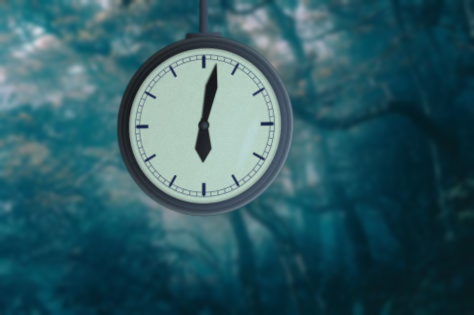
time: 6:02
